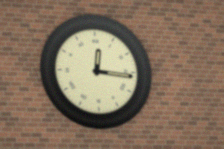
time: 12:16
